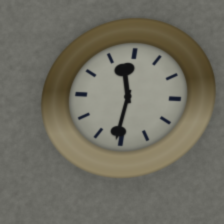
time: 11:31
